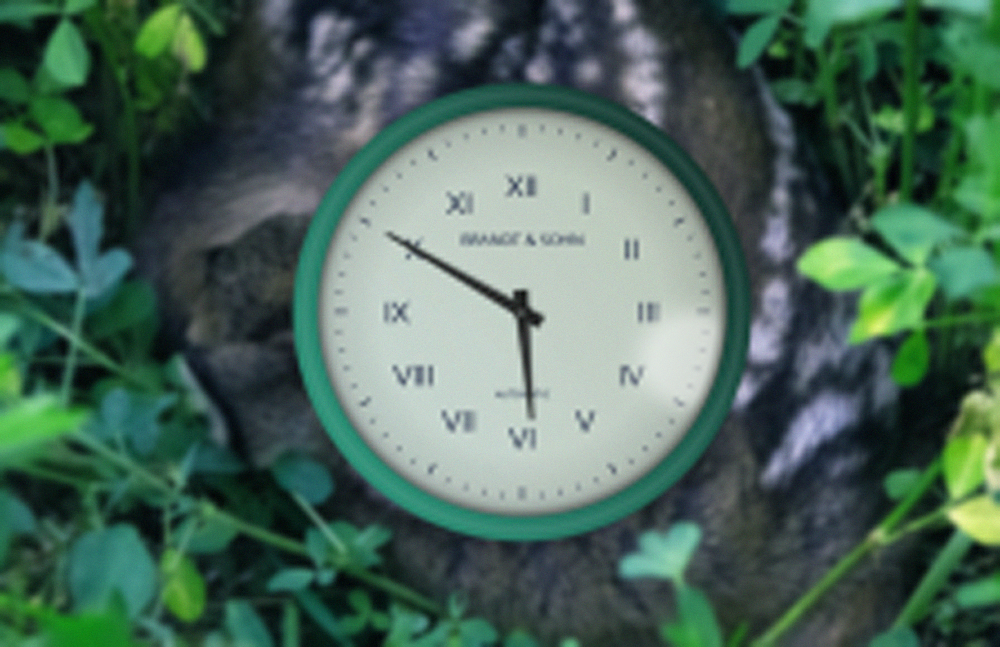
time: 5:50
